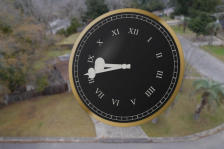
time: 8:41
